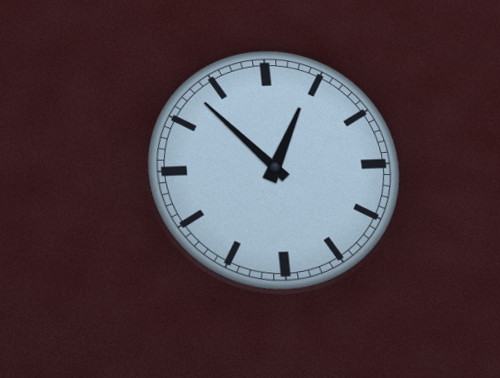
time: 12:53
